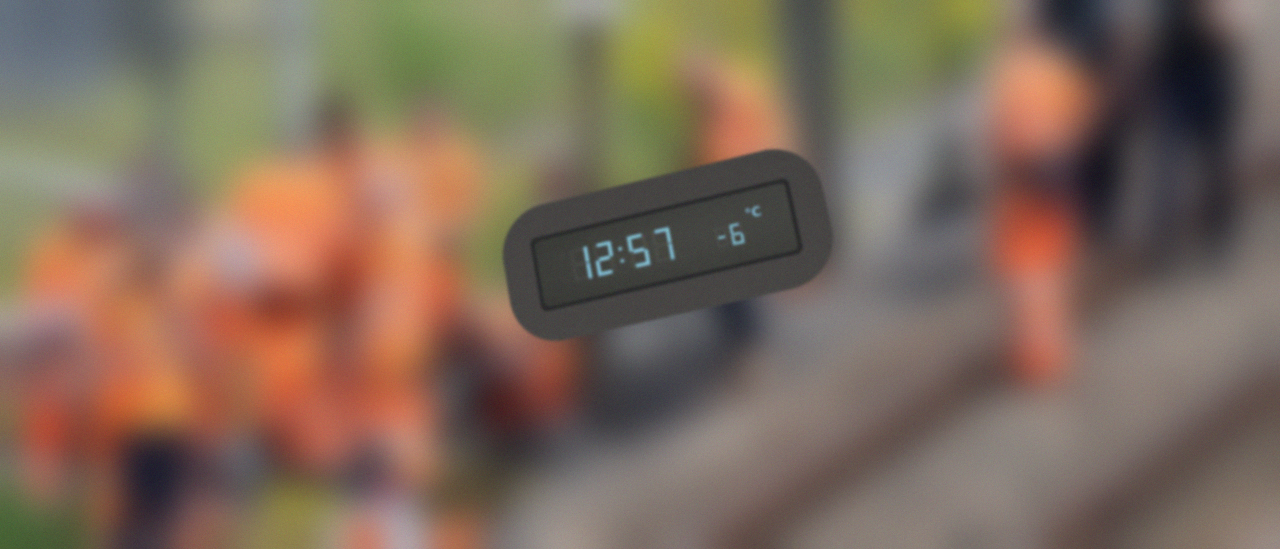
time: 12:57
